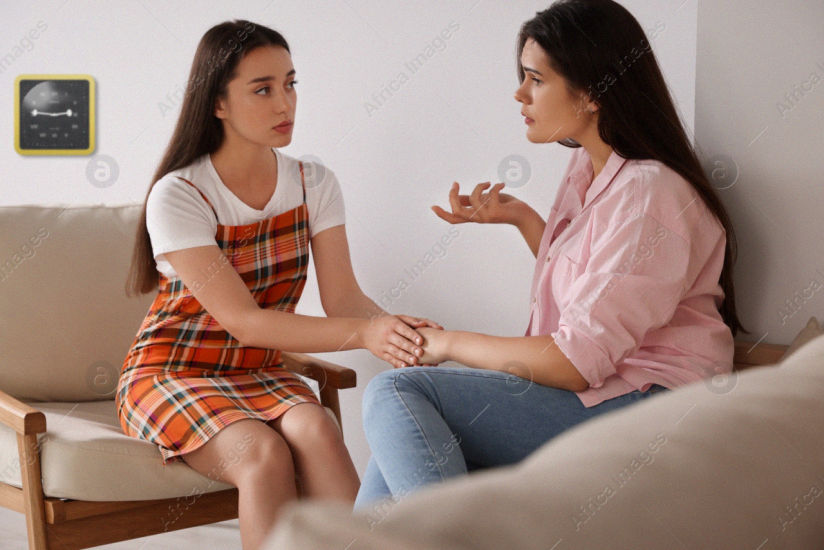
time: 2:46
